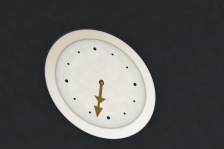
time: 6:33
